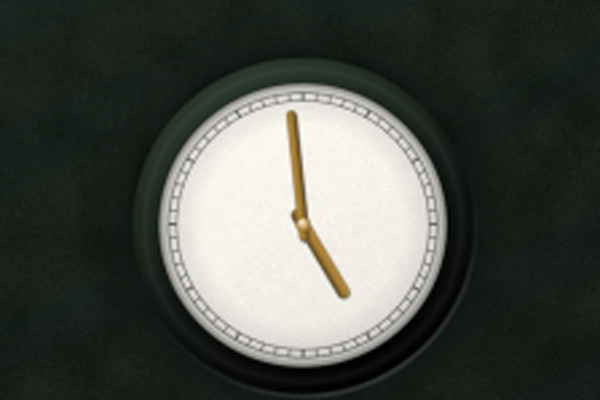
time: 4:59
